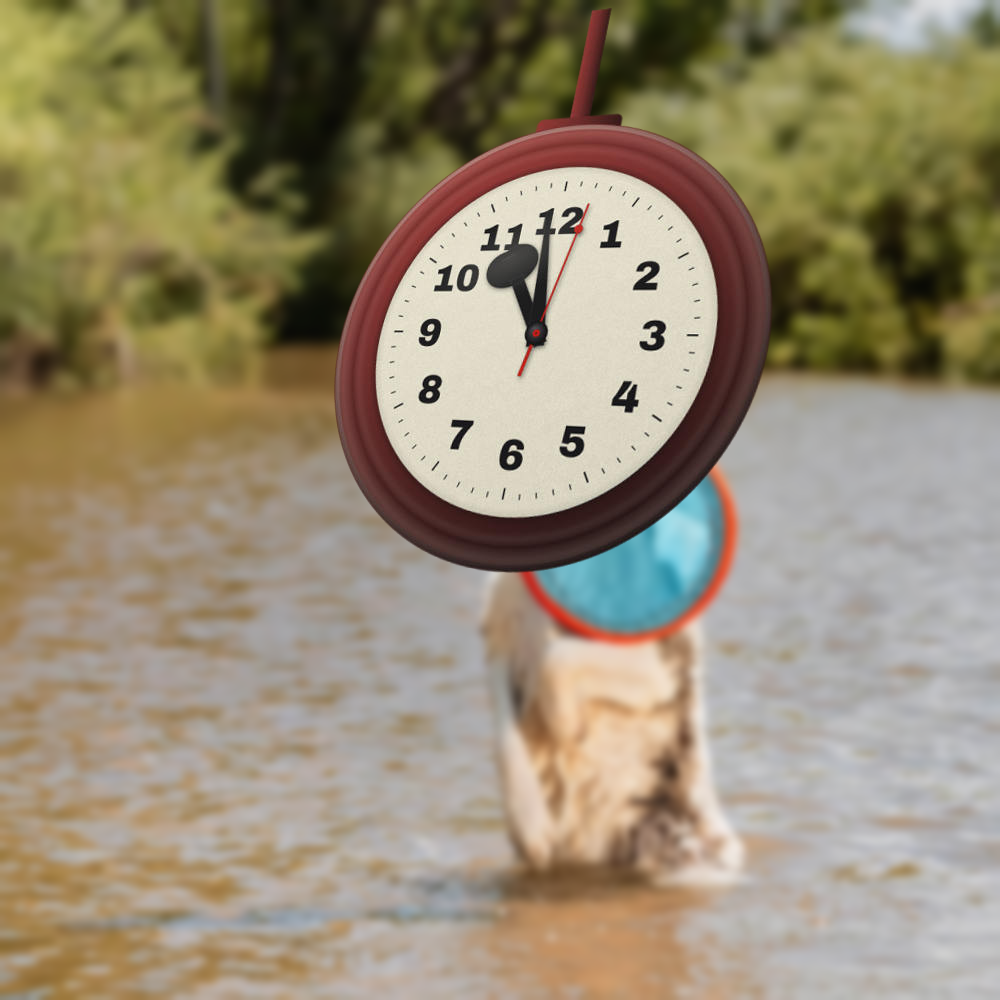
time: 10:59:02
